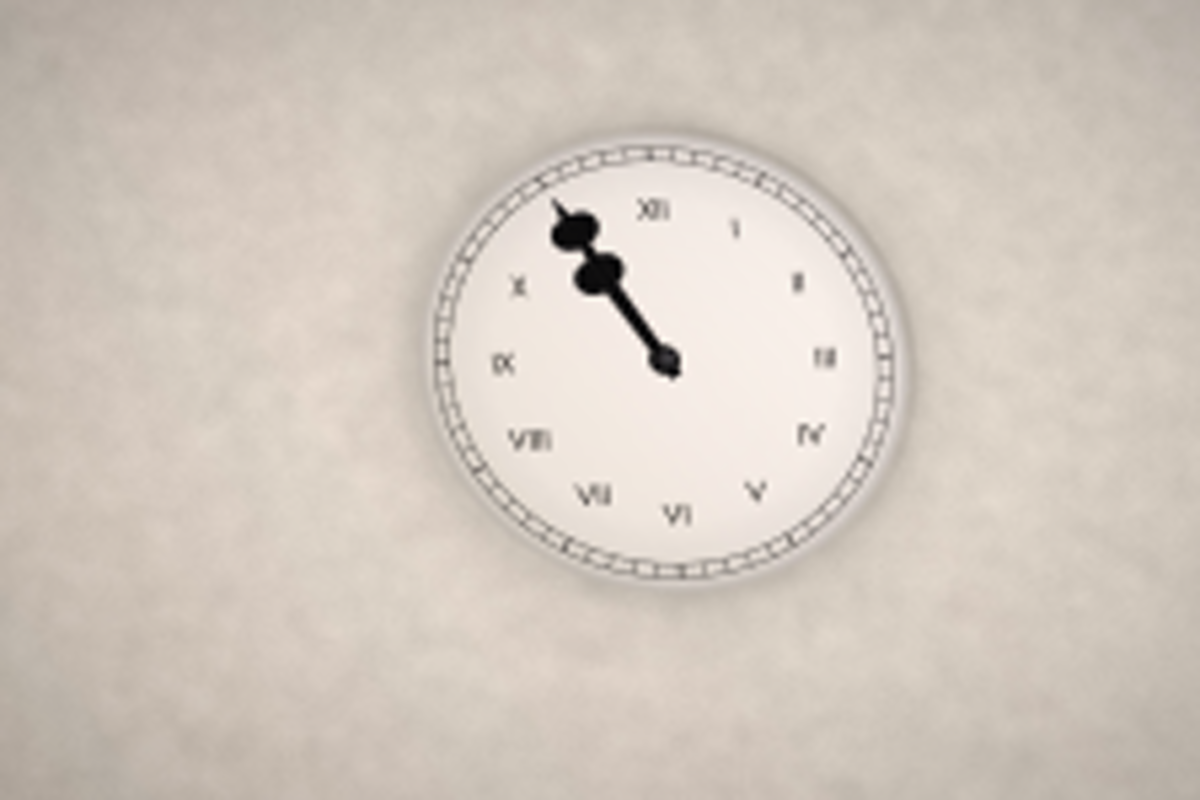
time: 10:55
